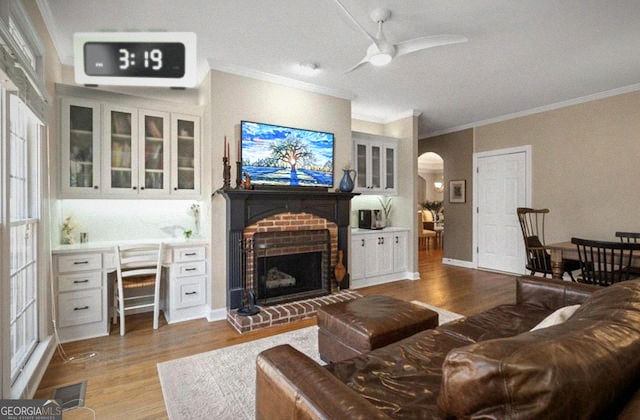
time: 3:19
